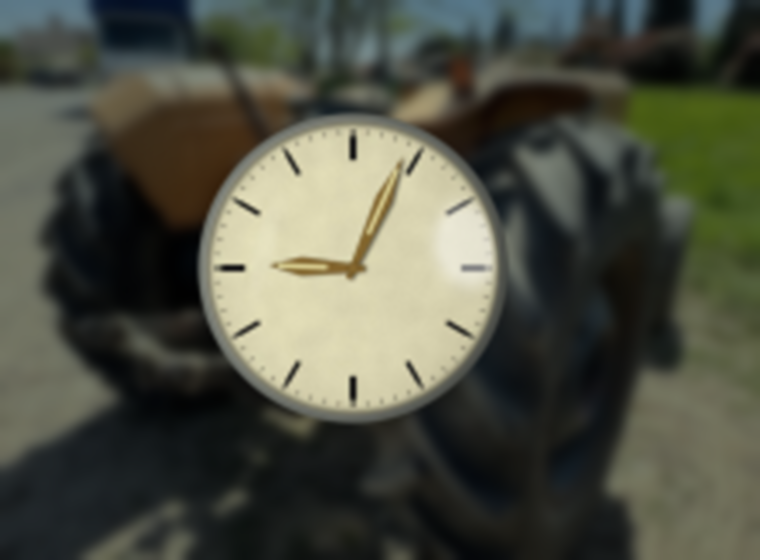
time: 9:04
